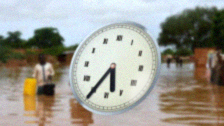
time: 5:35
